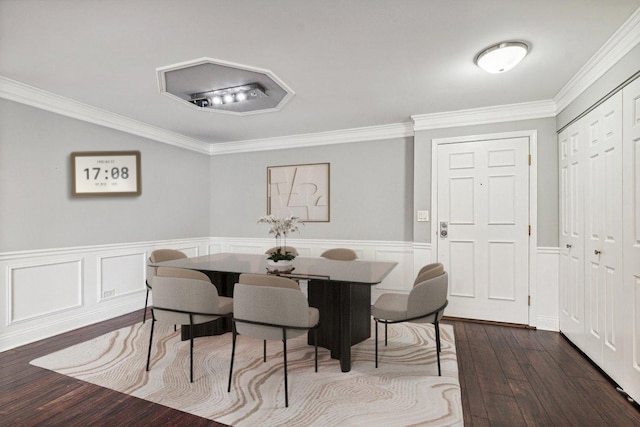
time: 17:08
